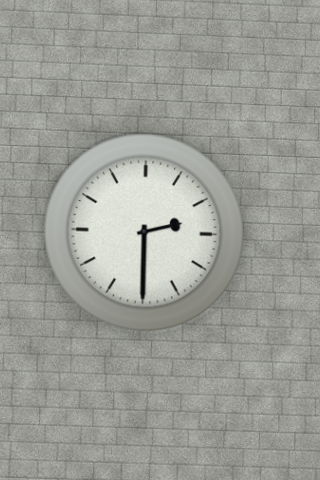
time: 2:30
